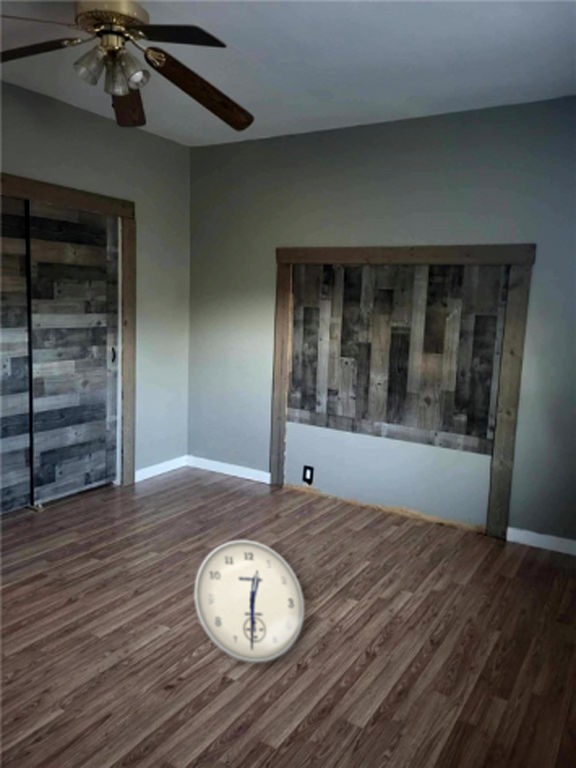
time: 12:31
